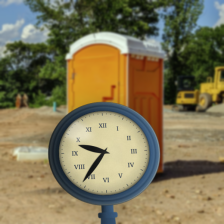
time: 9:36
